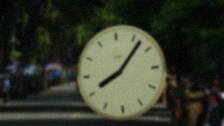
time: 8:07
